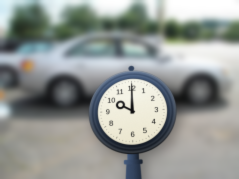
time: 10:00
